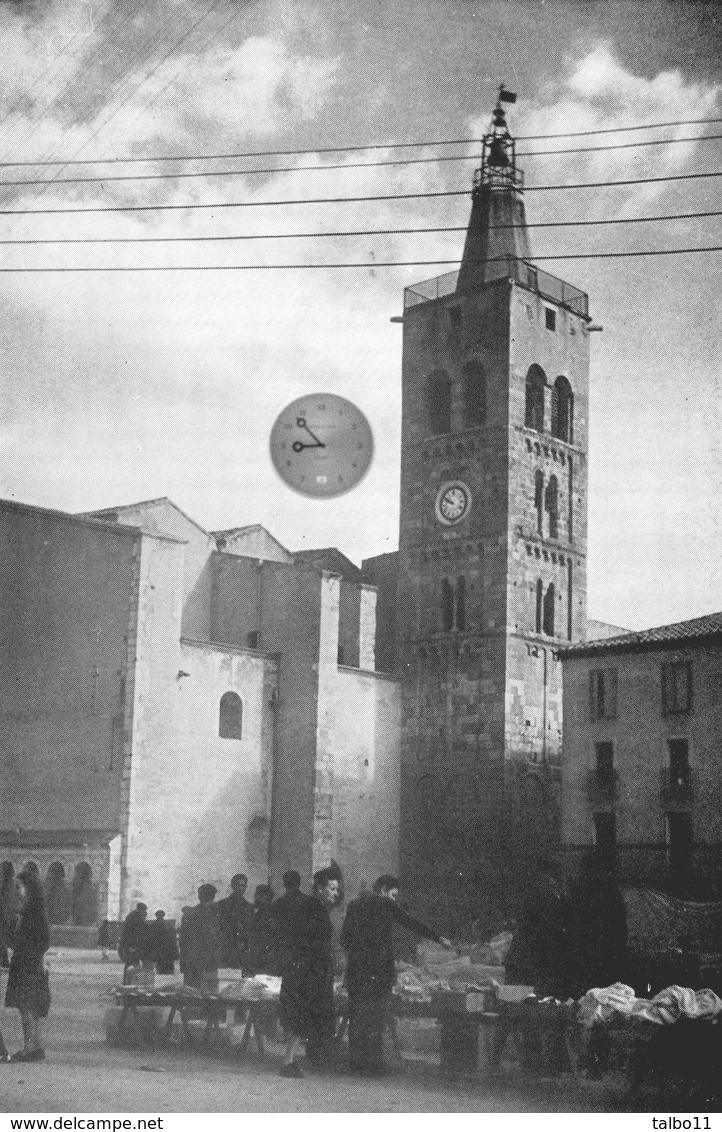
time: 8:53
